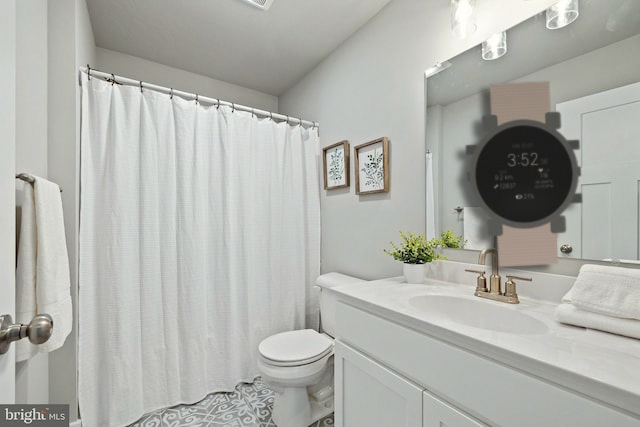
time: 3:52
